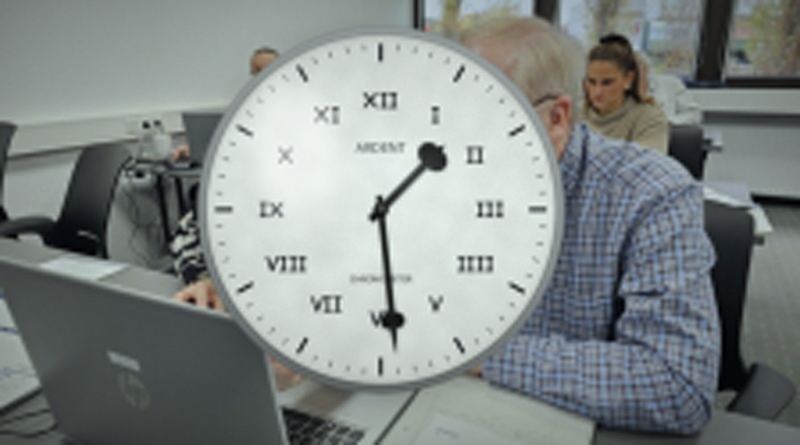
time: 1:29
